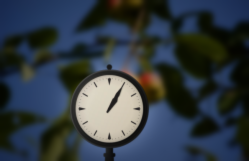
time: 1:05
